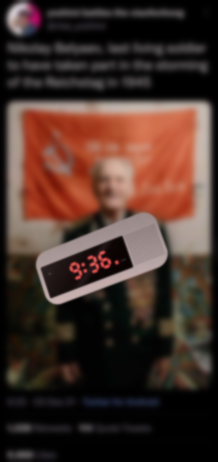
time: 9:36
